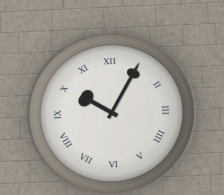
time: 10:05
